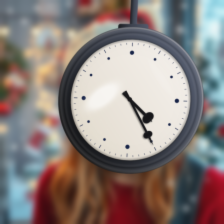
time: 4:25
